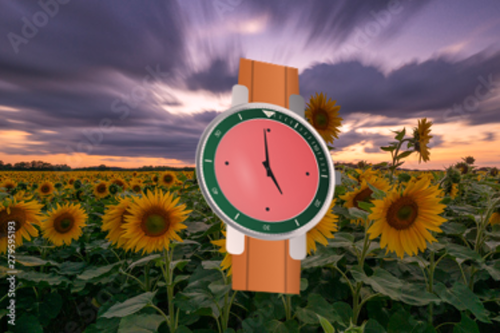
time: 4:59
